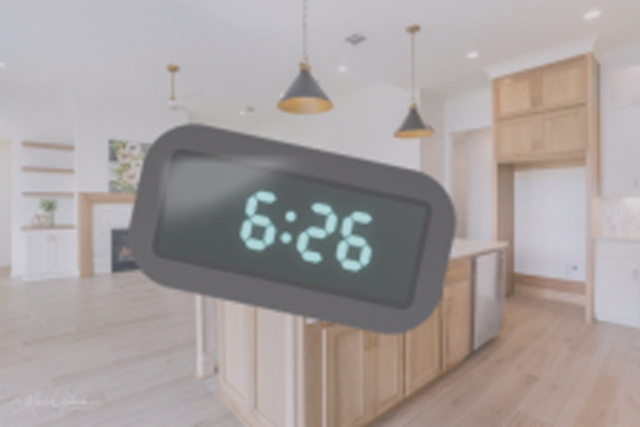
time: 6:26
